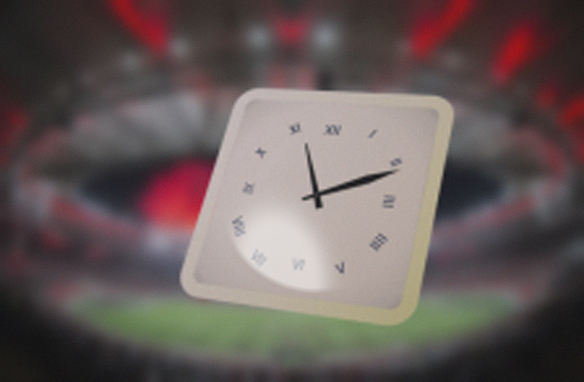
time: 11:11
